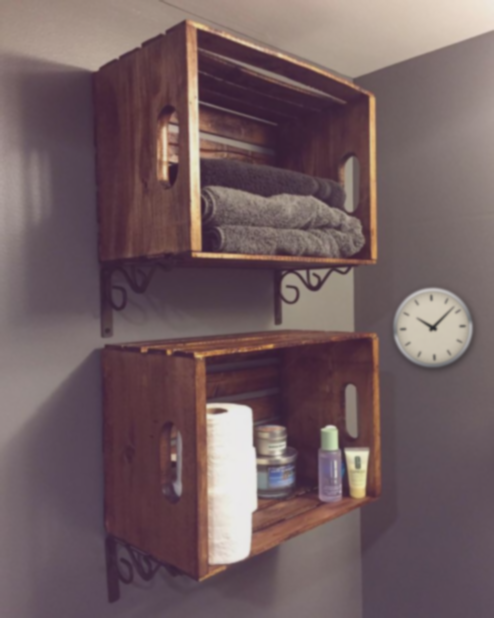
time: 10:08
